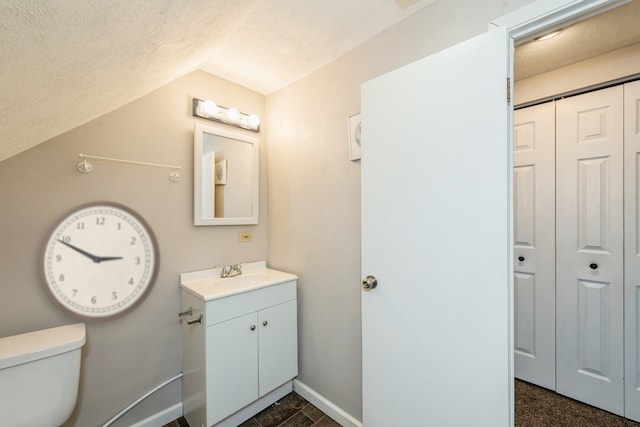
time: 2:49
